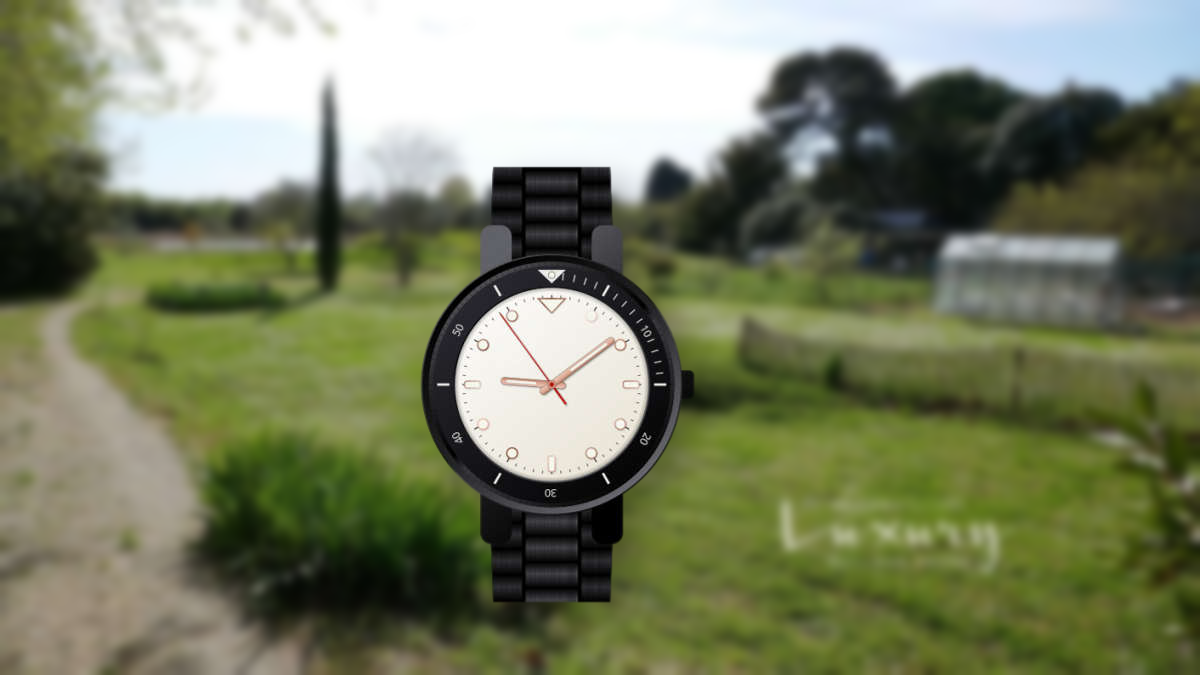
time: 9:08:54
